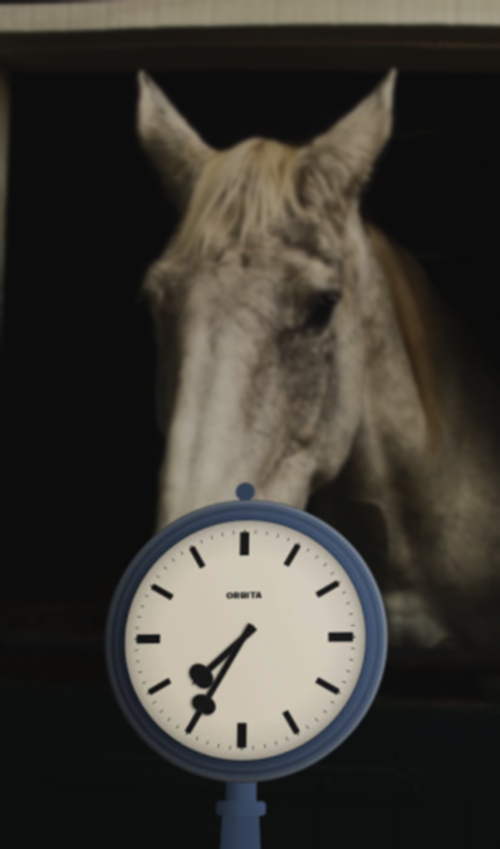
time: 7:35
